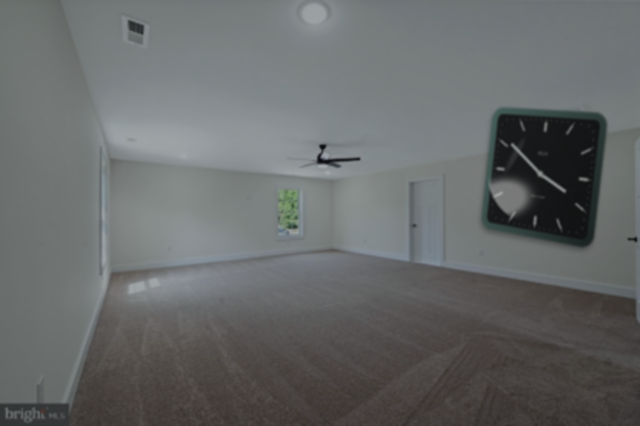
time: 3:51
